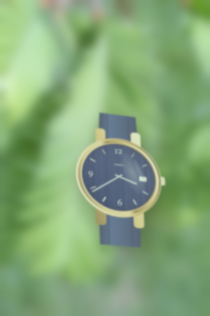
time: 3:39
